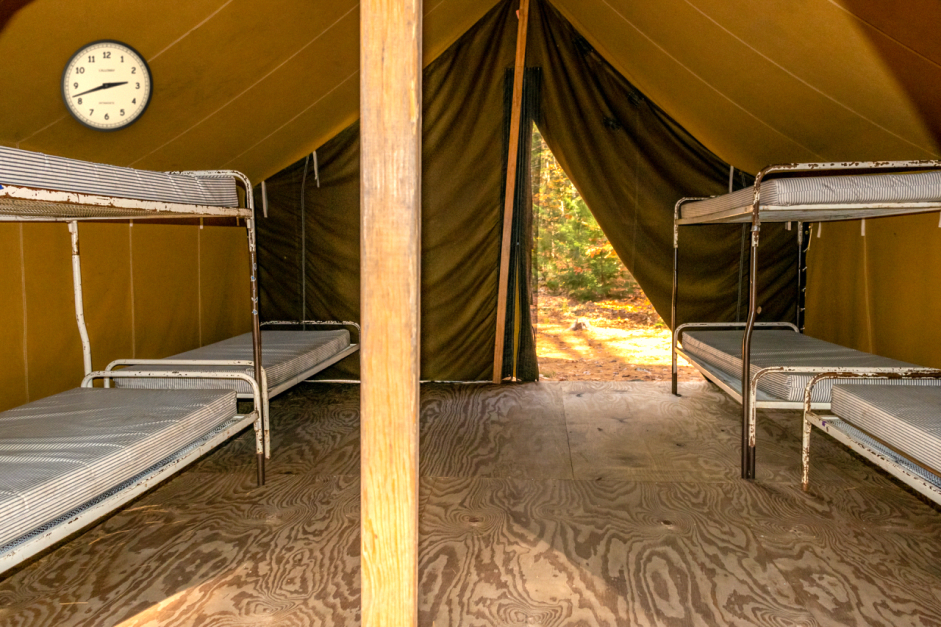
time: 2:42
